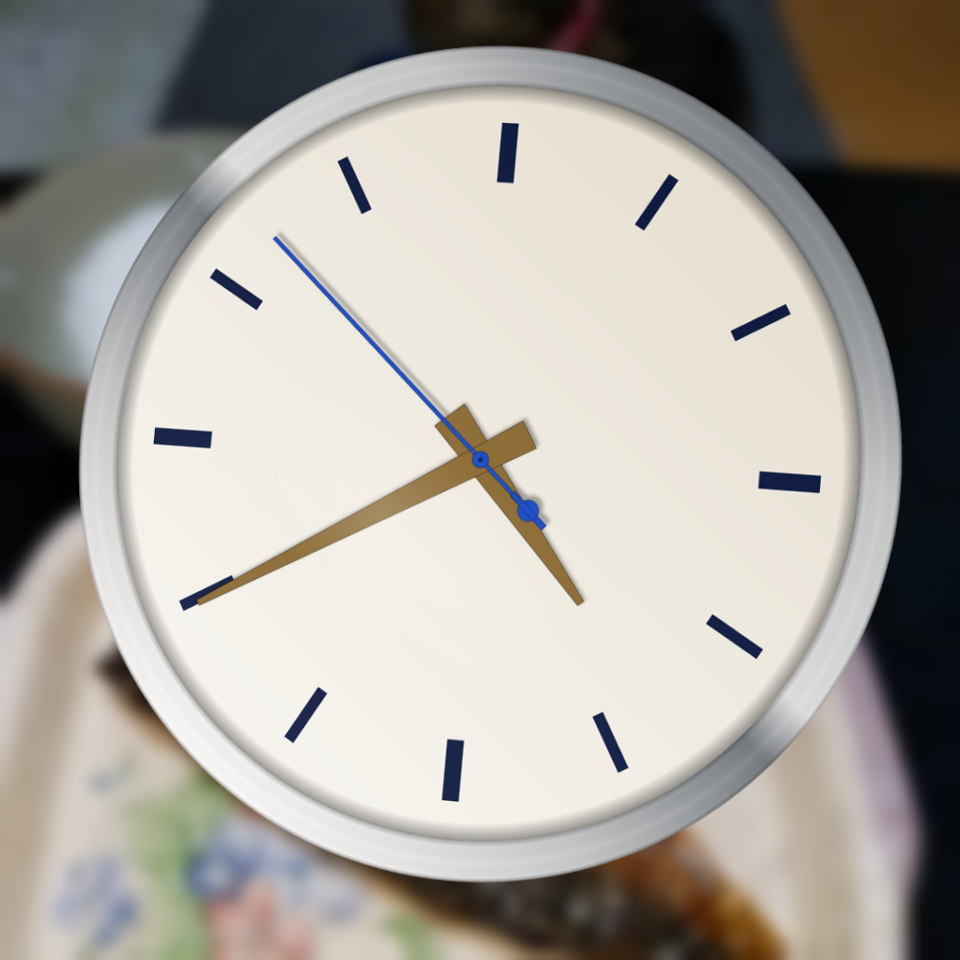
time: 4:39:52
